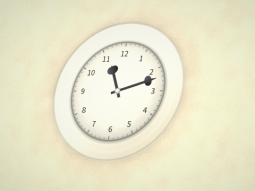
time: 11:12
